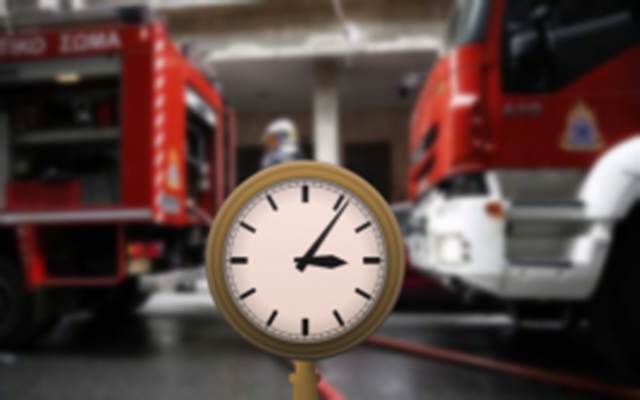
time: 3:06
